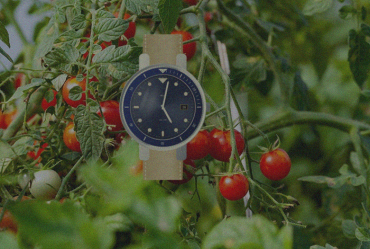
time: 5:02
